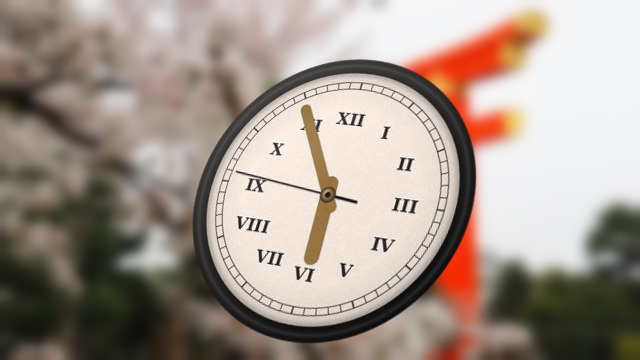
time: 5:54:46
